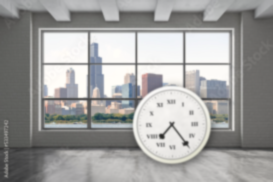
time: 7:24
